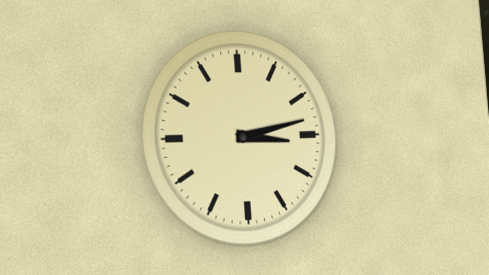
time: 3:13
